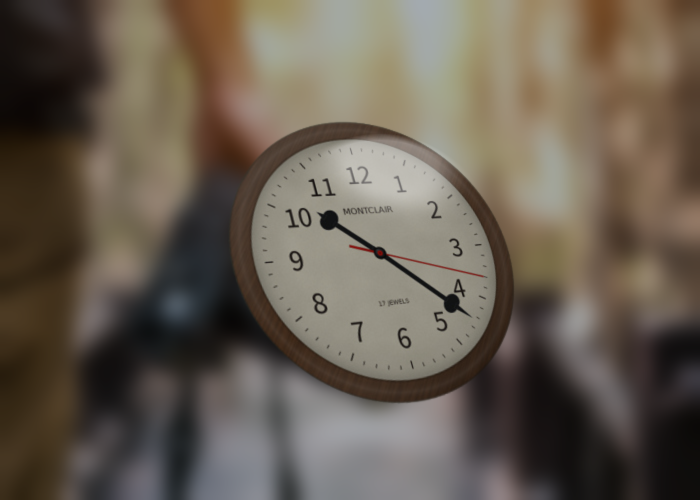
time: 10:22:18
